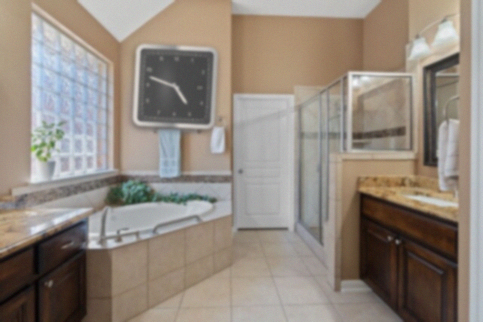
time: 4:48
